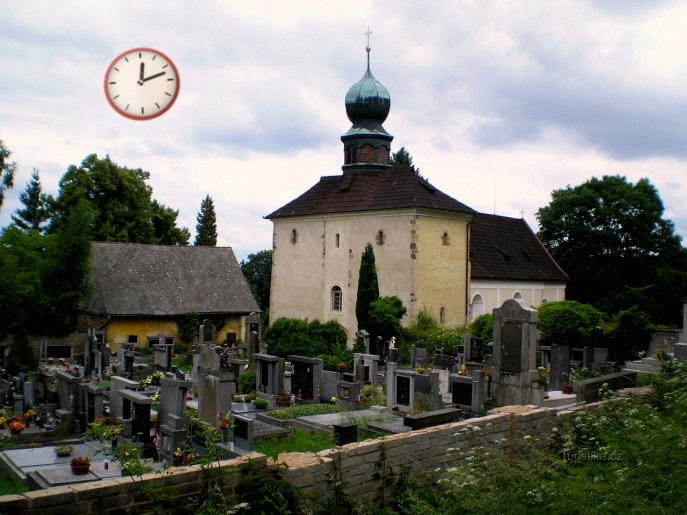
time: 12:12
